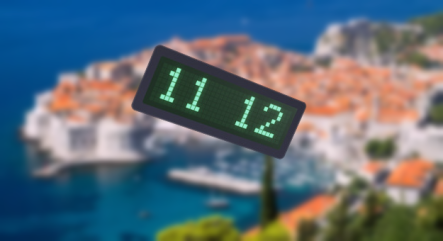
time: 11:12
